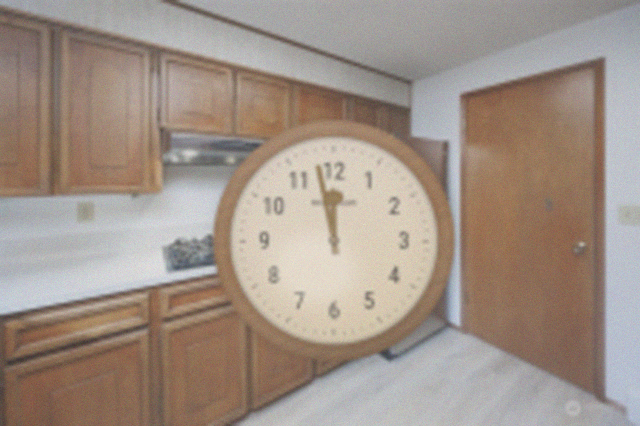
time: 11:58
